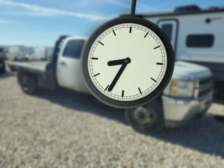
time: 8:34
